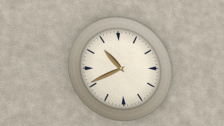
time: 10:41
